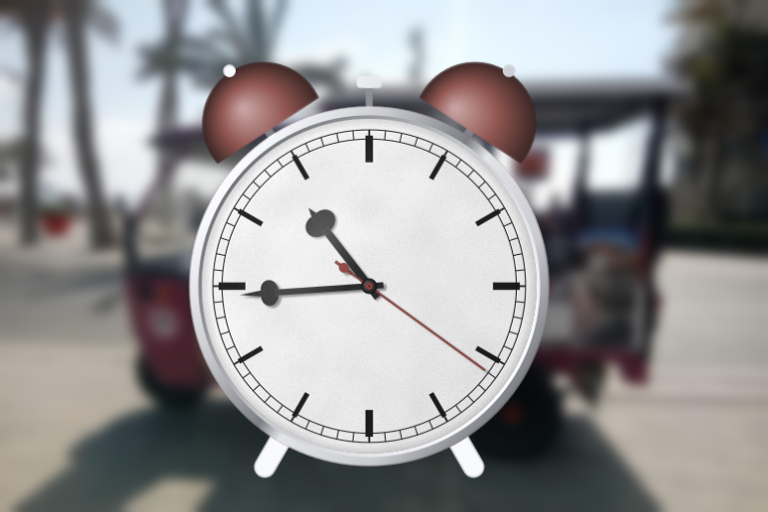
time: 10:44:21
